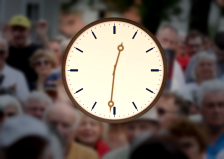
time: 12:31
